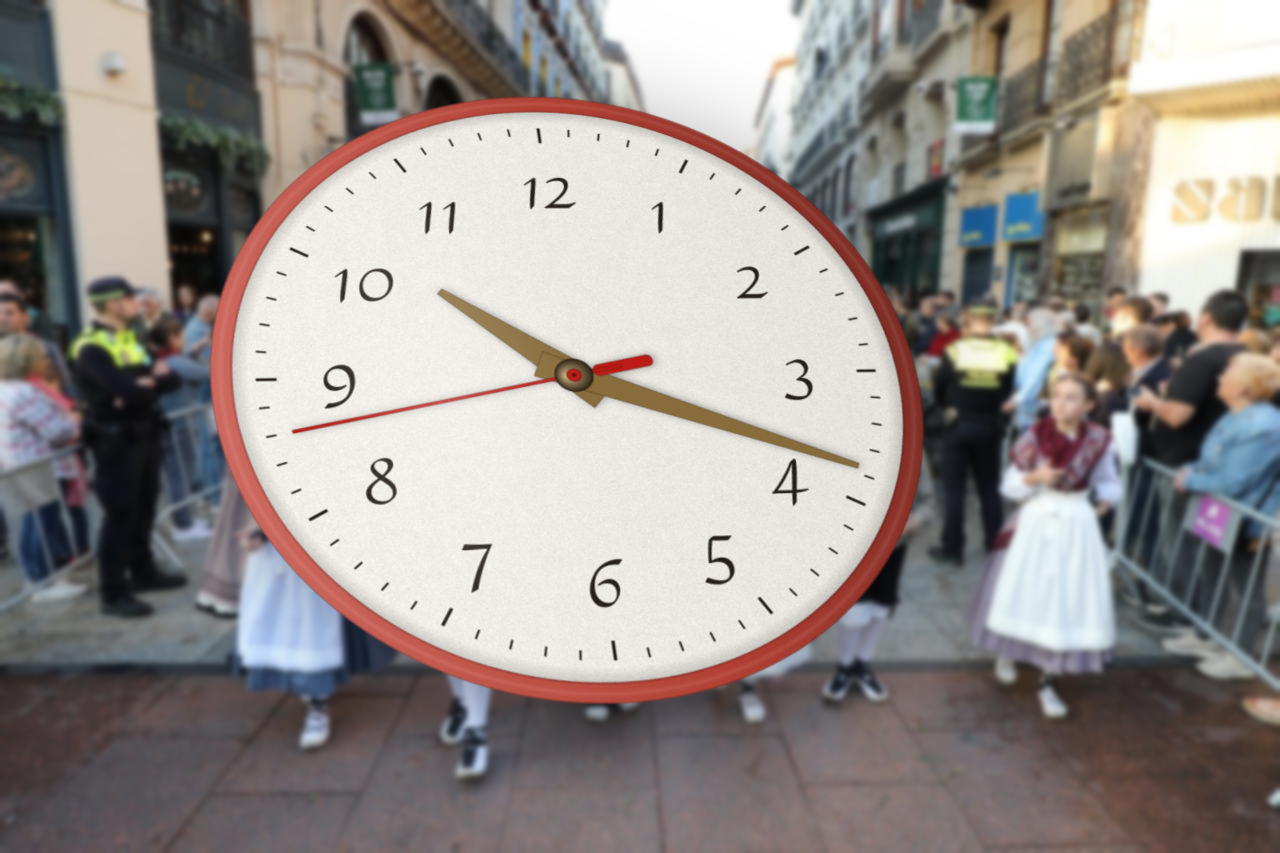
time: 10:18:43
